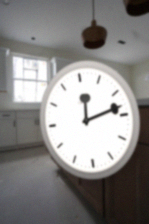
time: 12:13
